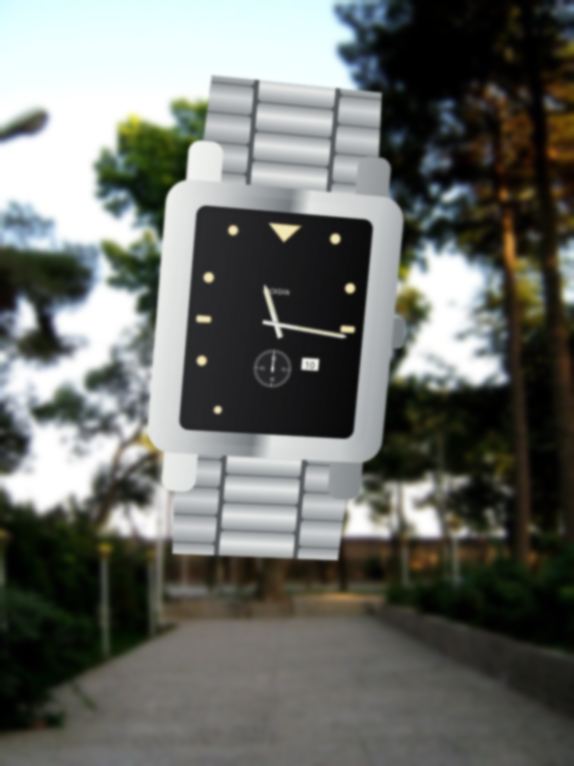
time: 11:16
